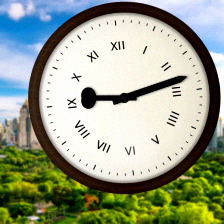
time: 9:13
